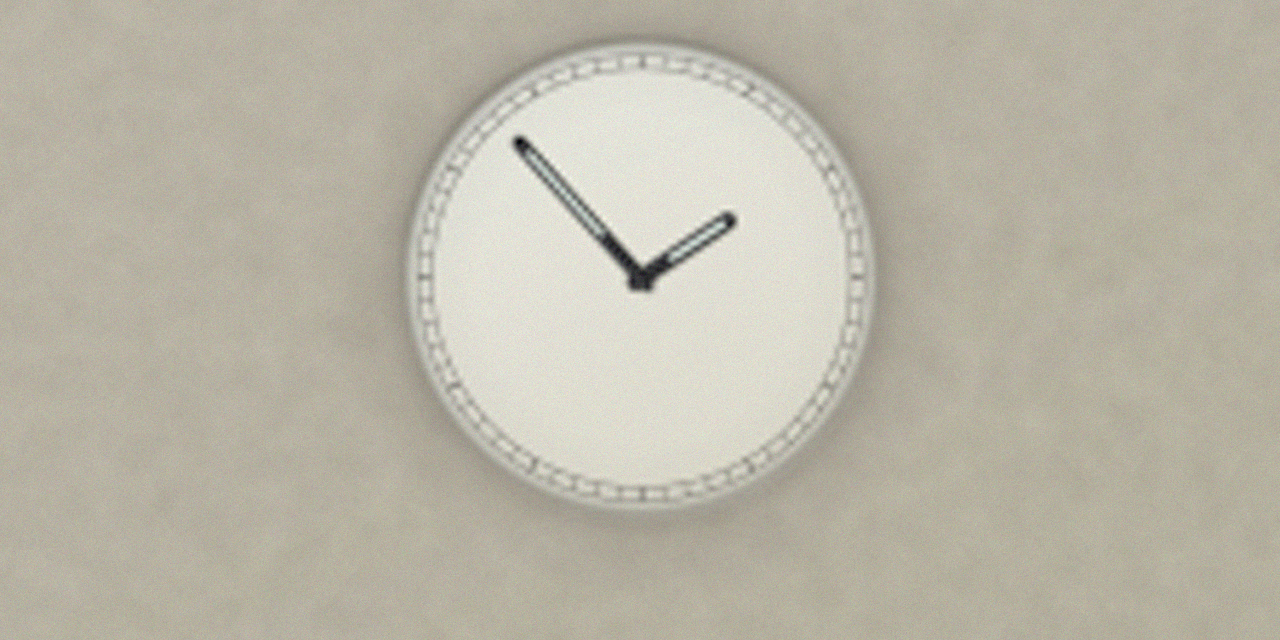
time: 1:53
